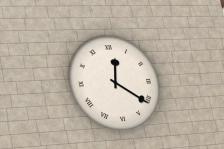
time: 12:21
